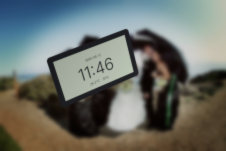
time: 11:46
